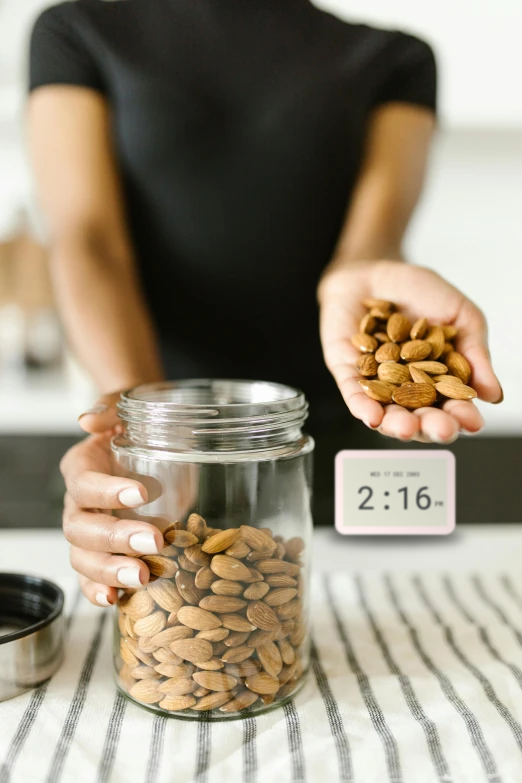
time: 2:16
